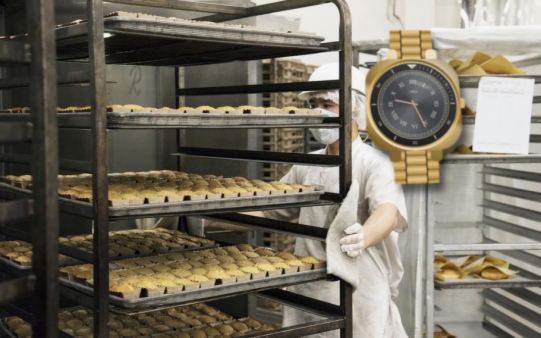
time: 9:26
